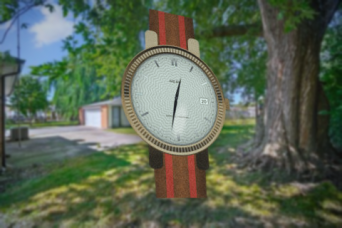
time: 12:32
